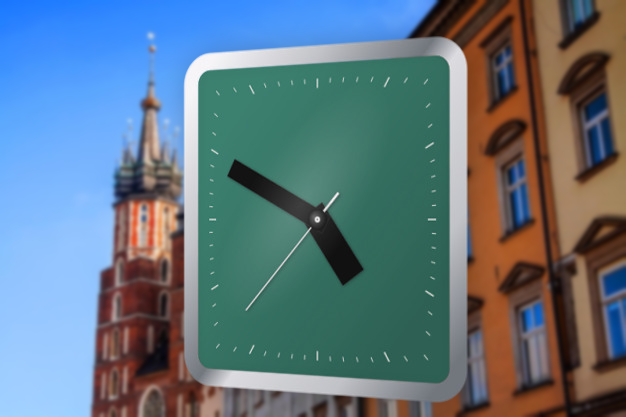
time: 4:49:37
